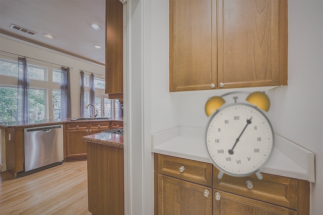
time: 7:06
